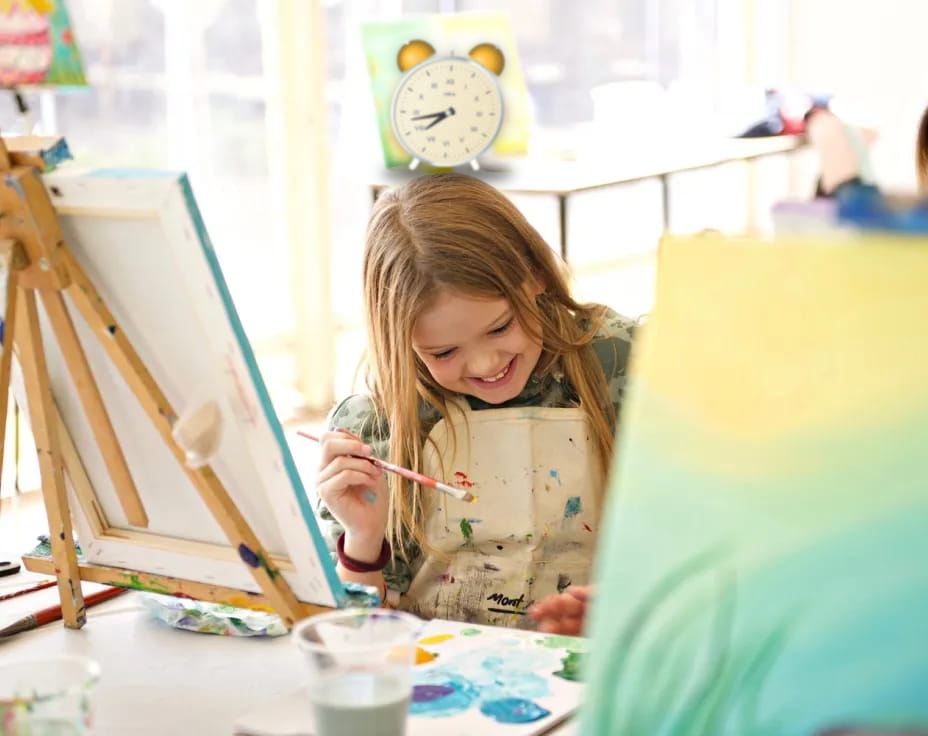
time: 7:43
